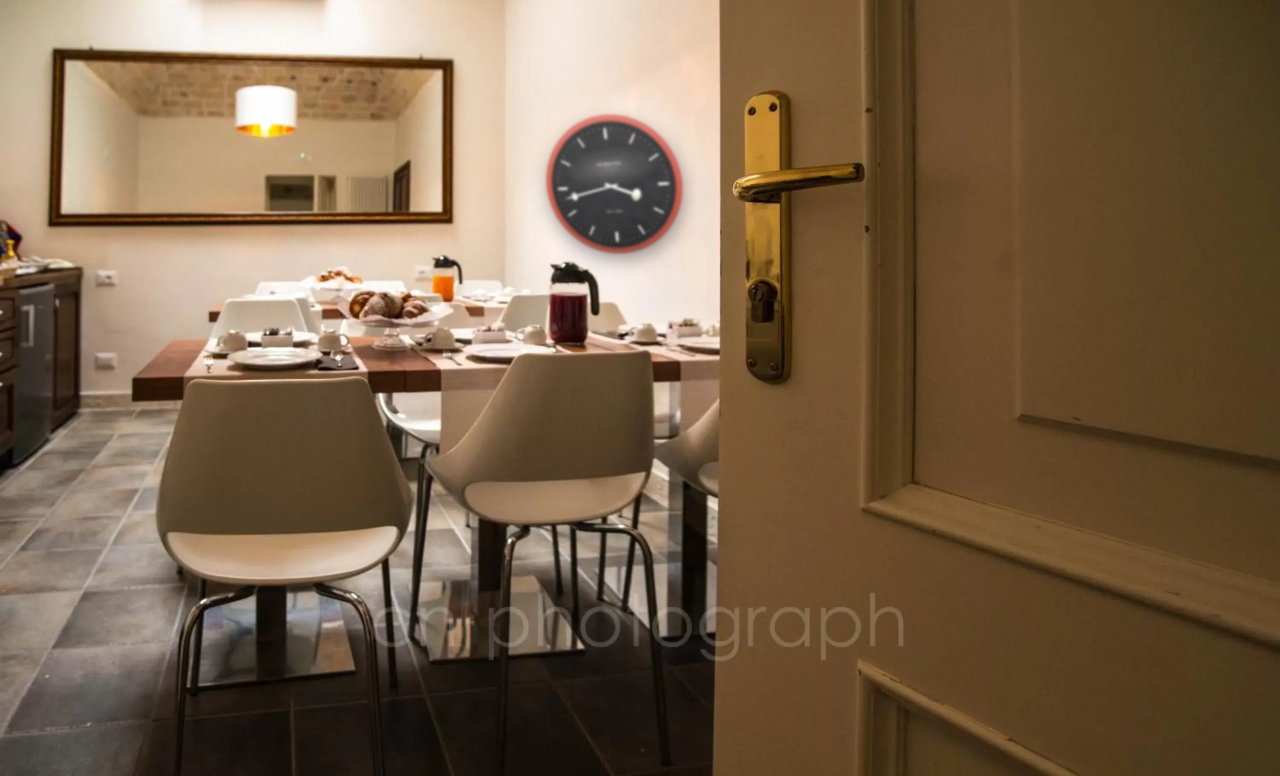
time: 3:43
